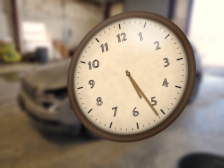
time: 5:26
